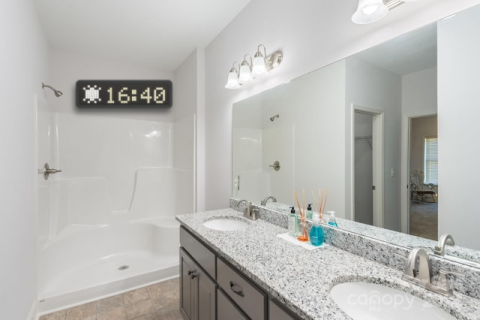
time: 16:40
